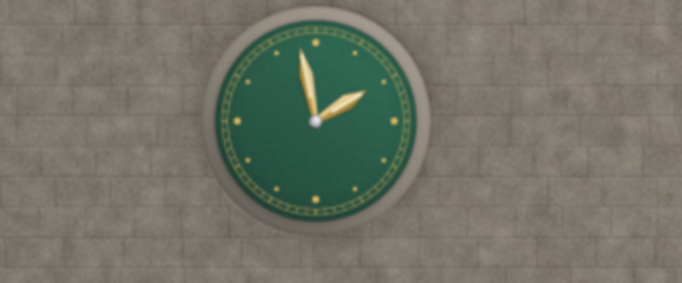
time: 1:58
